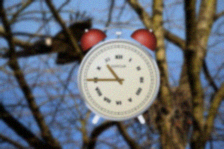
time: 10:45
